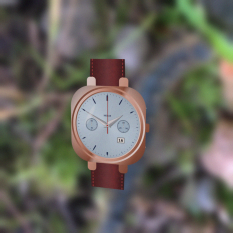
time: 1:50
